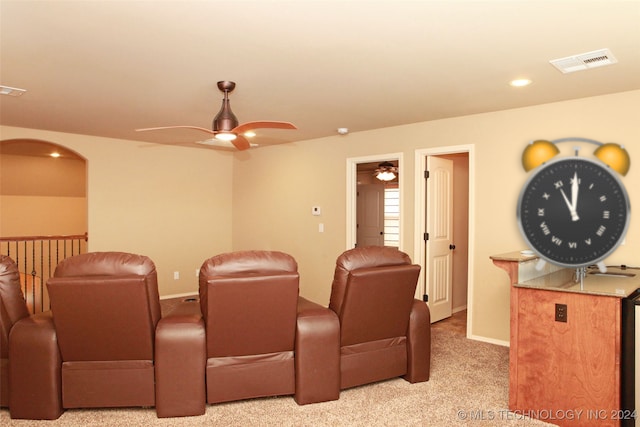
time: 11:00
